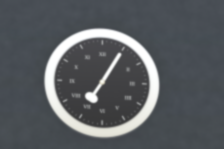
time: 7:05
